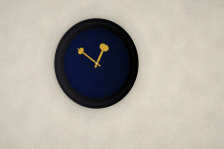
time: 12:51
